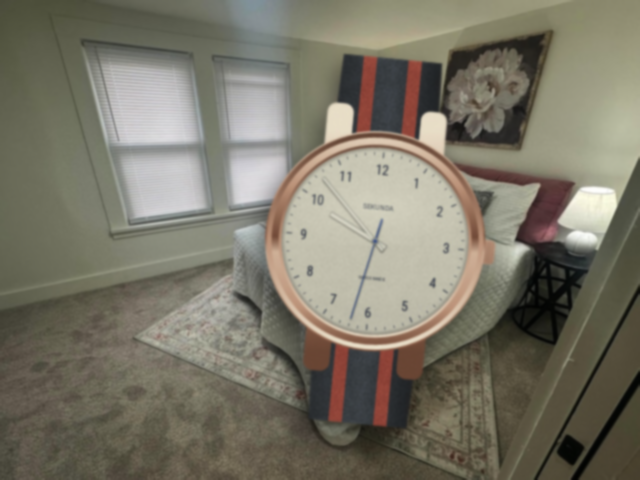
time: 9:52:32
